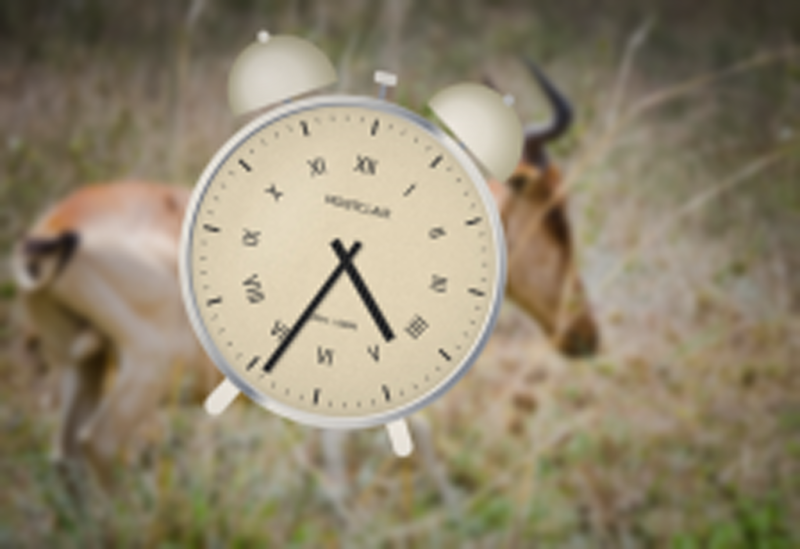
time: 4:34
